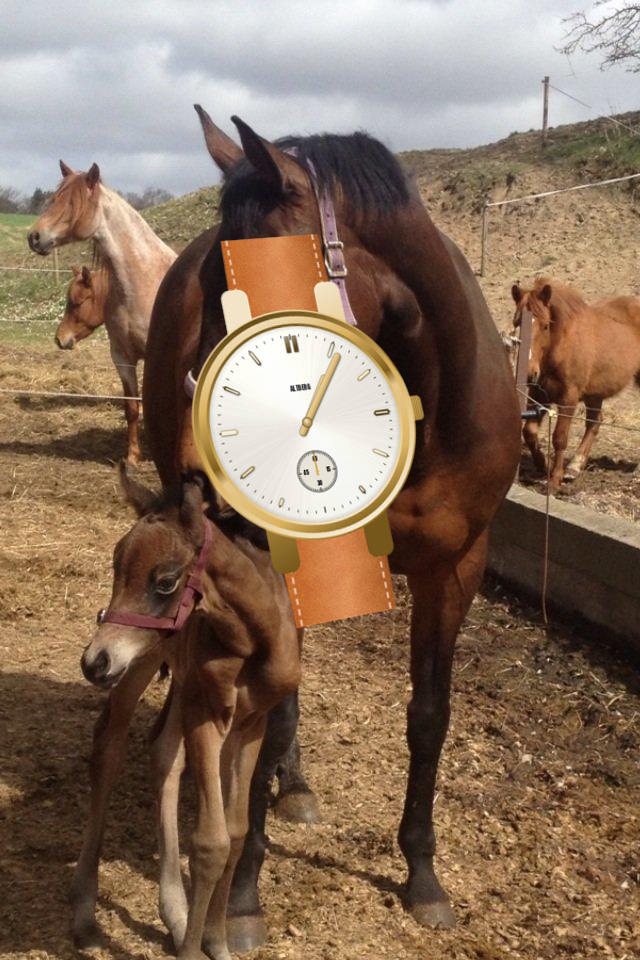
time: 1:06
